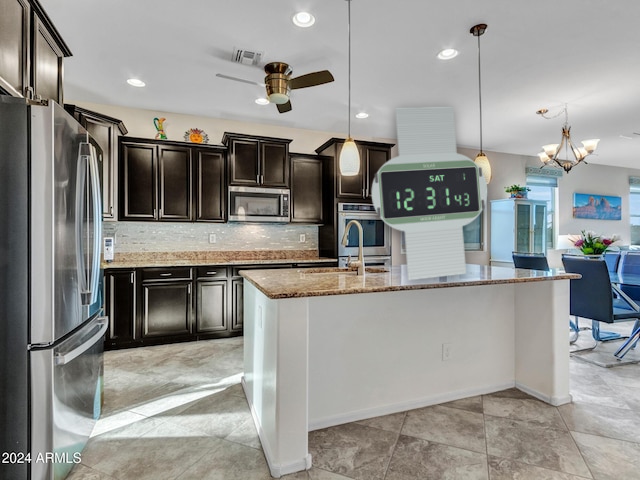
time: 12:31:43
